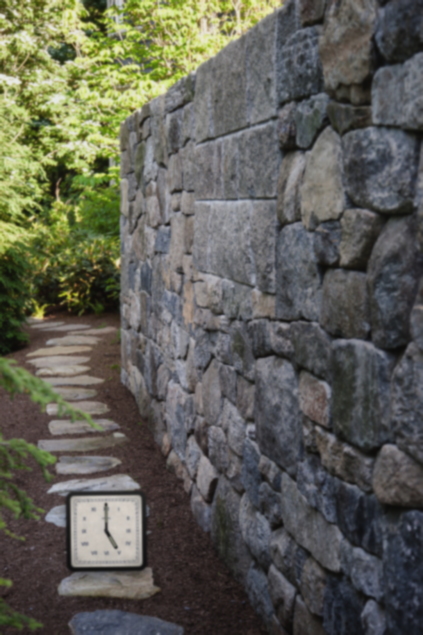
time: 5:00
